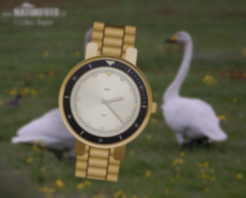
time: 2:22
